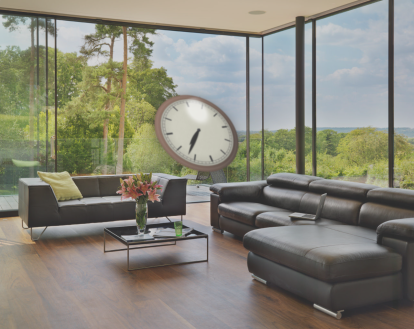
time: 7:37
